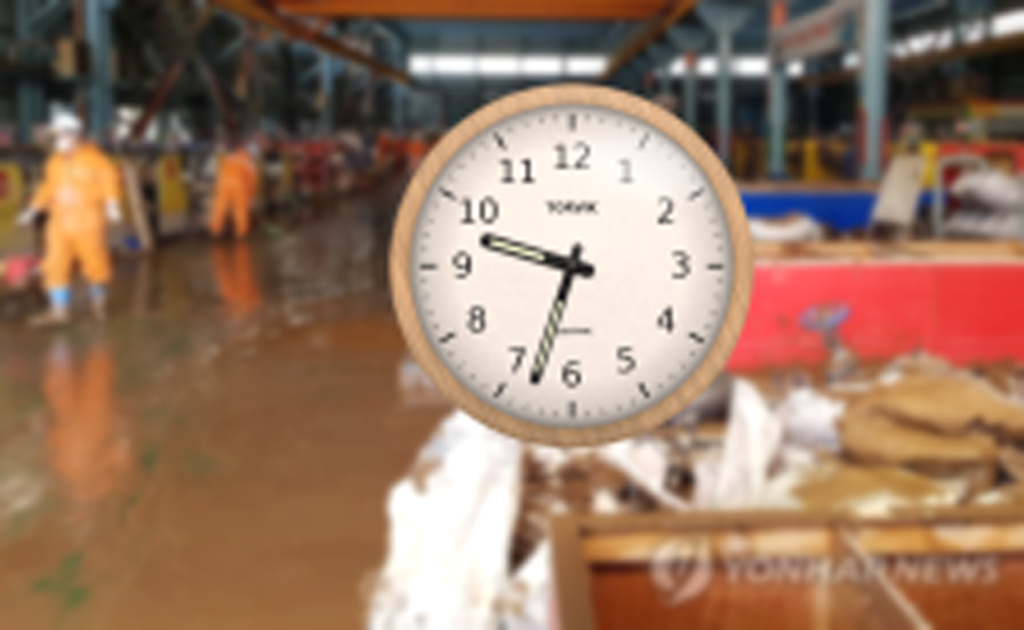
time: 9:33
